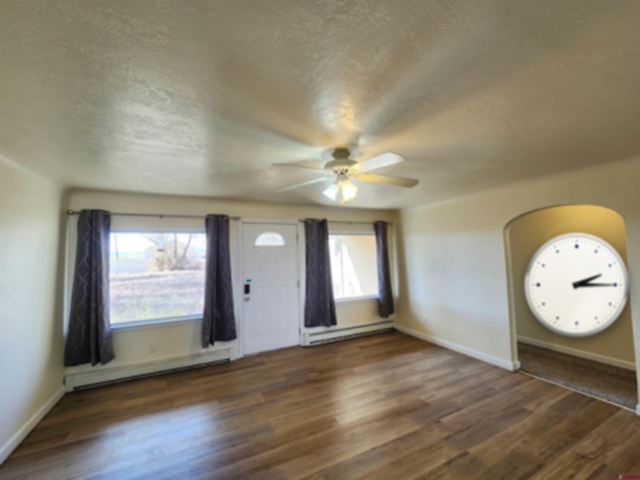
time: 2:15
